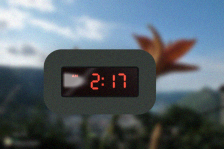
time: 2:17
